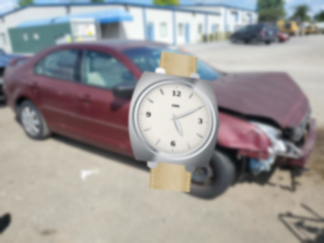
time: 5:10
